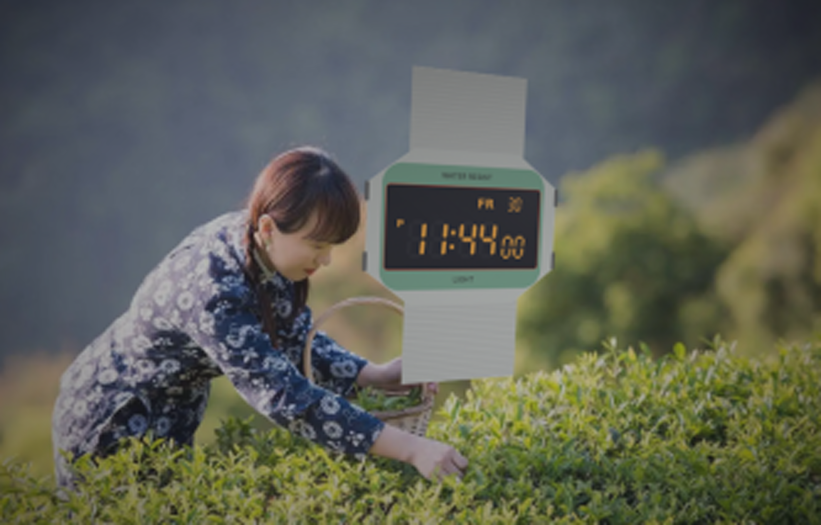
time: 11:44:00
